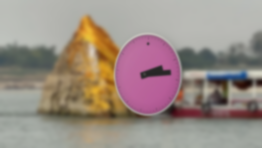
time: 2:13
